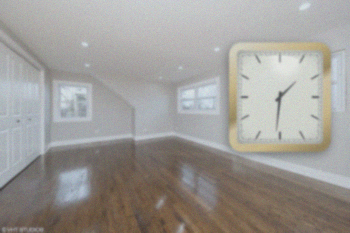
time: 1:31
